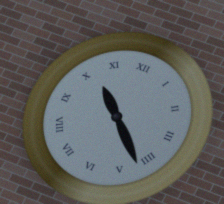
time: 10:22
